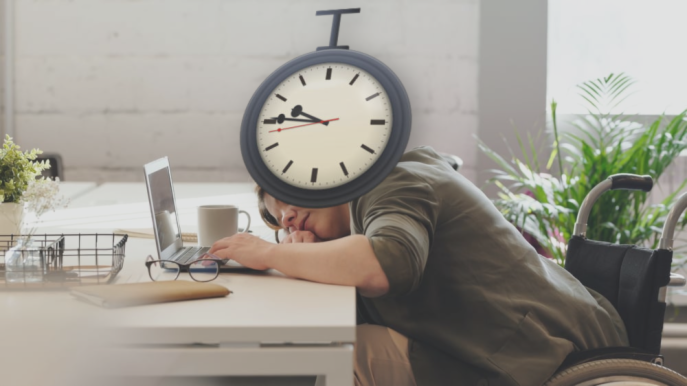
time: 9:45:43
